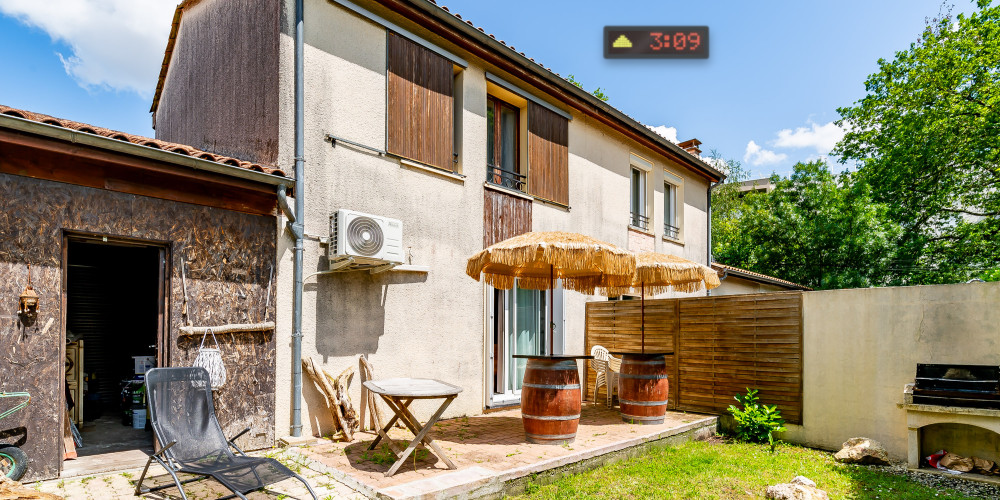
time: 3:09
